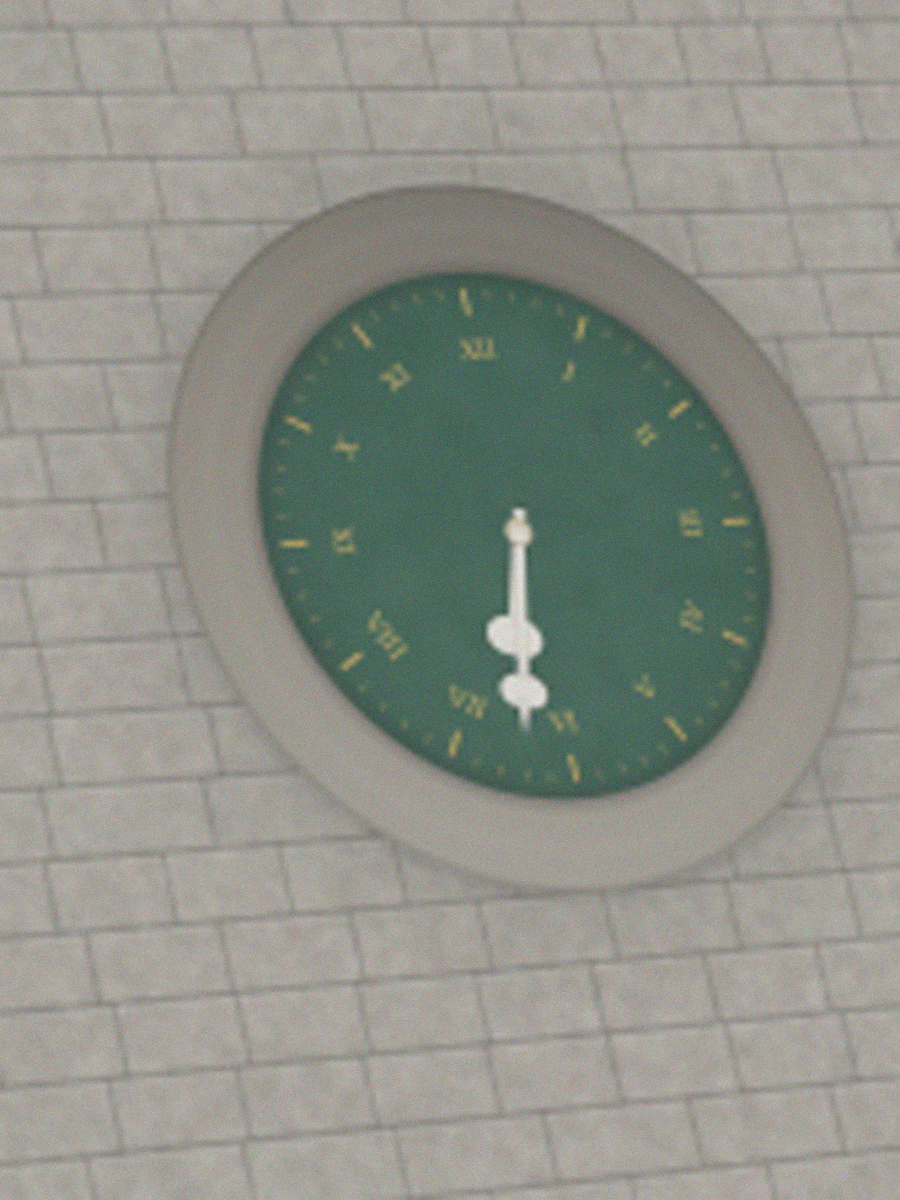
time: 6:32
